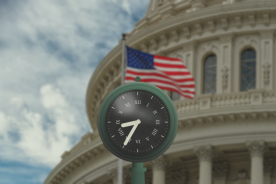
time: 8:35
